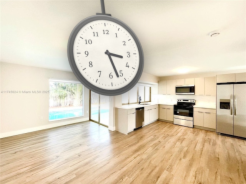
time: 3:27
